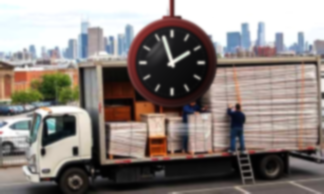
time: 1:57
